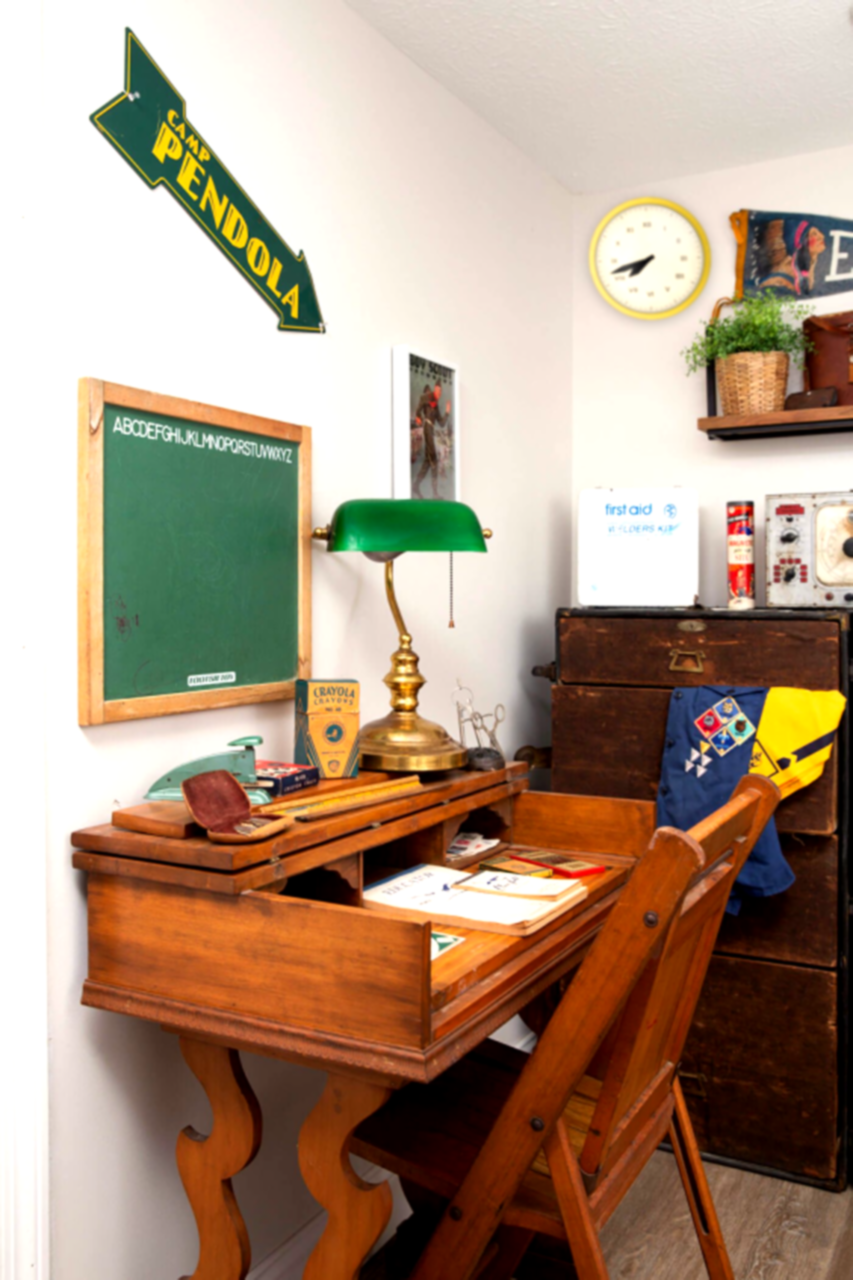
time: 7:42
